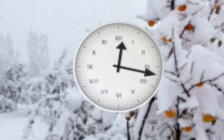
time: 12:17
